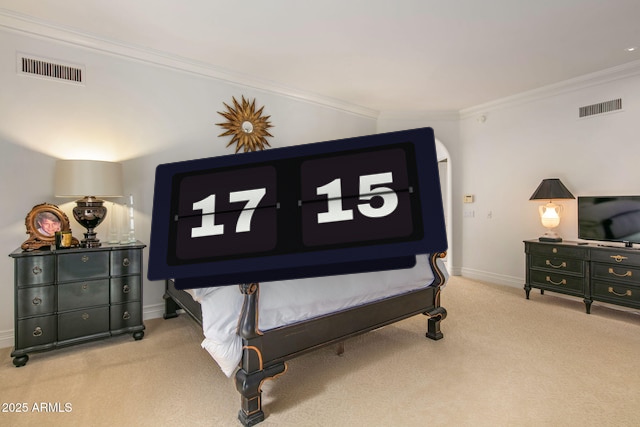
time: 17:15
